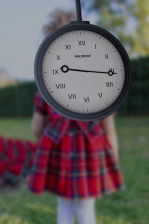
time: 9:16
